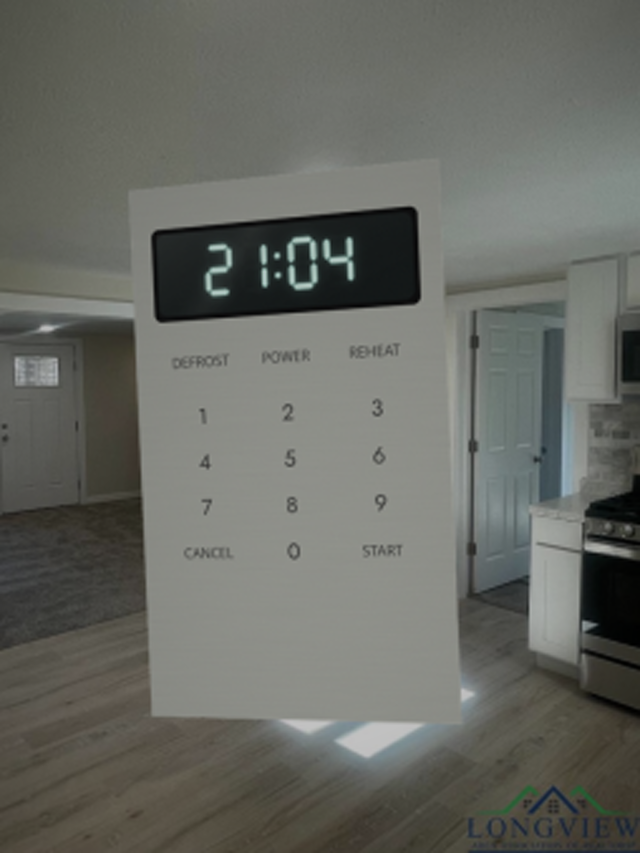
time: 21:04
